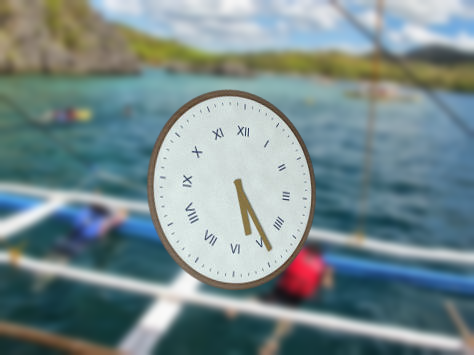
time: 5:24
